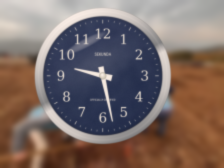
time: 9:28
